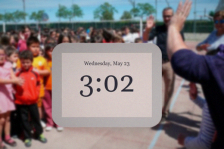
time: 3:02
